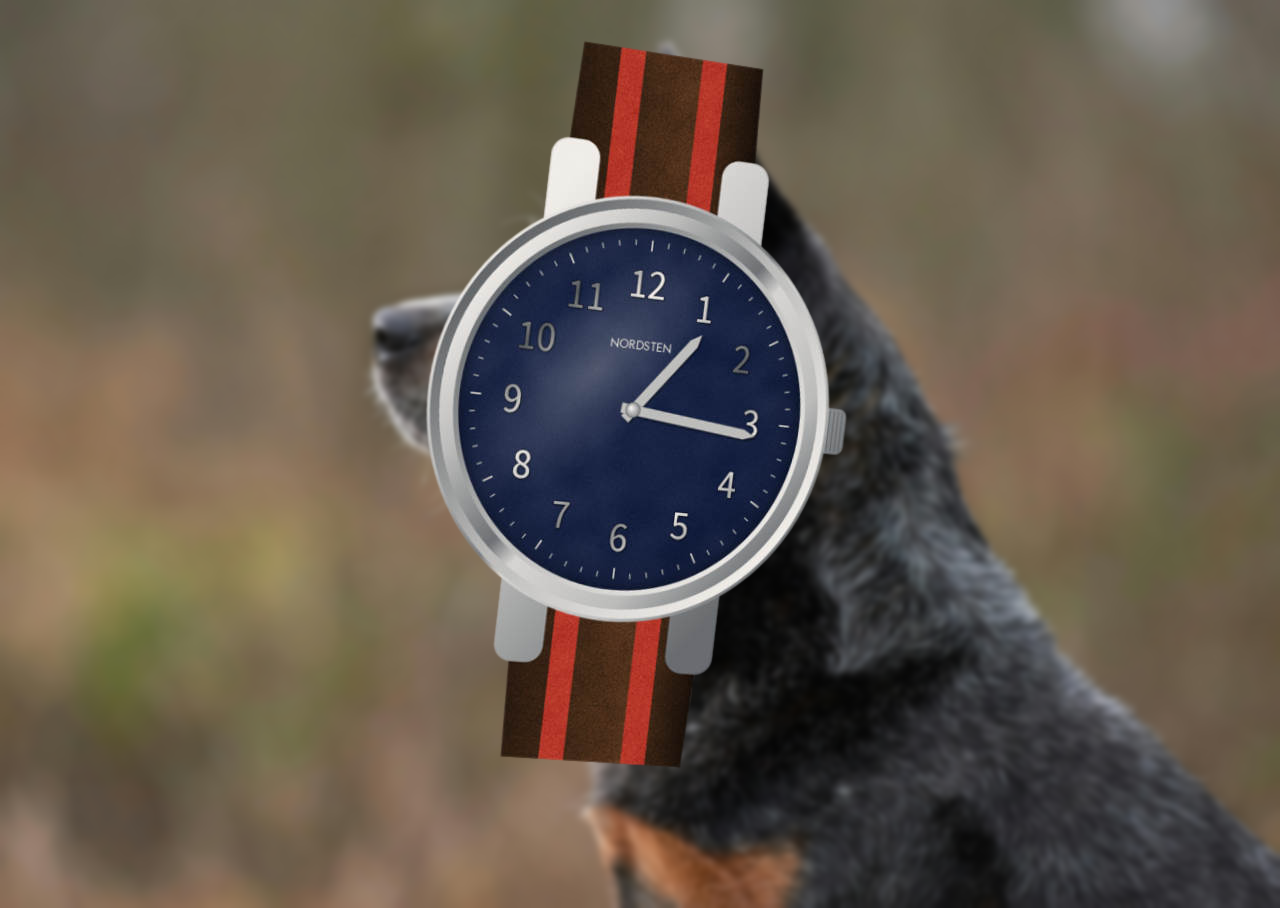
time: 1:16
